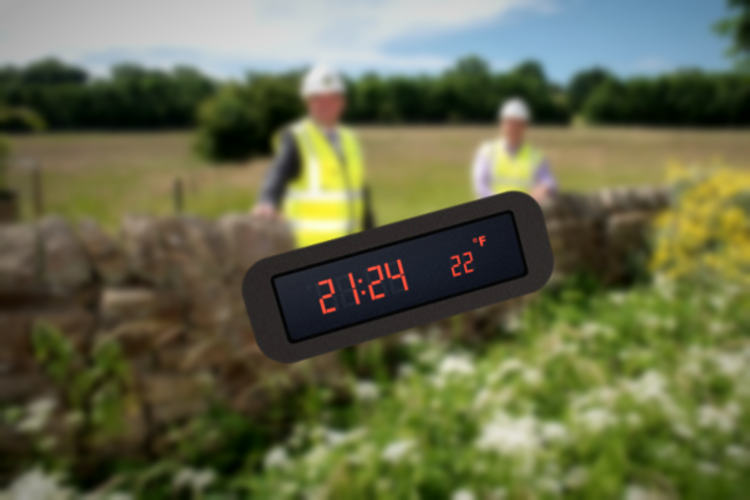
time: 21:24
